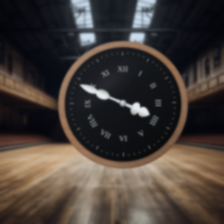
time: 3:49
